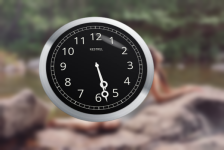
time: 5:28
